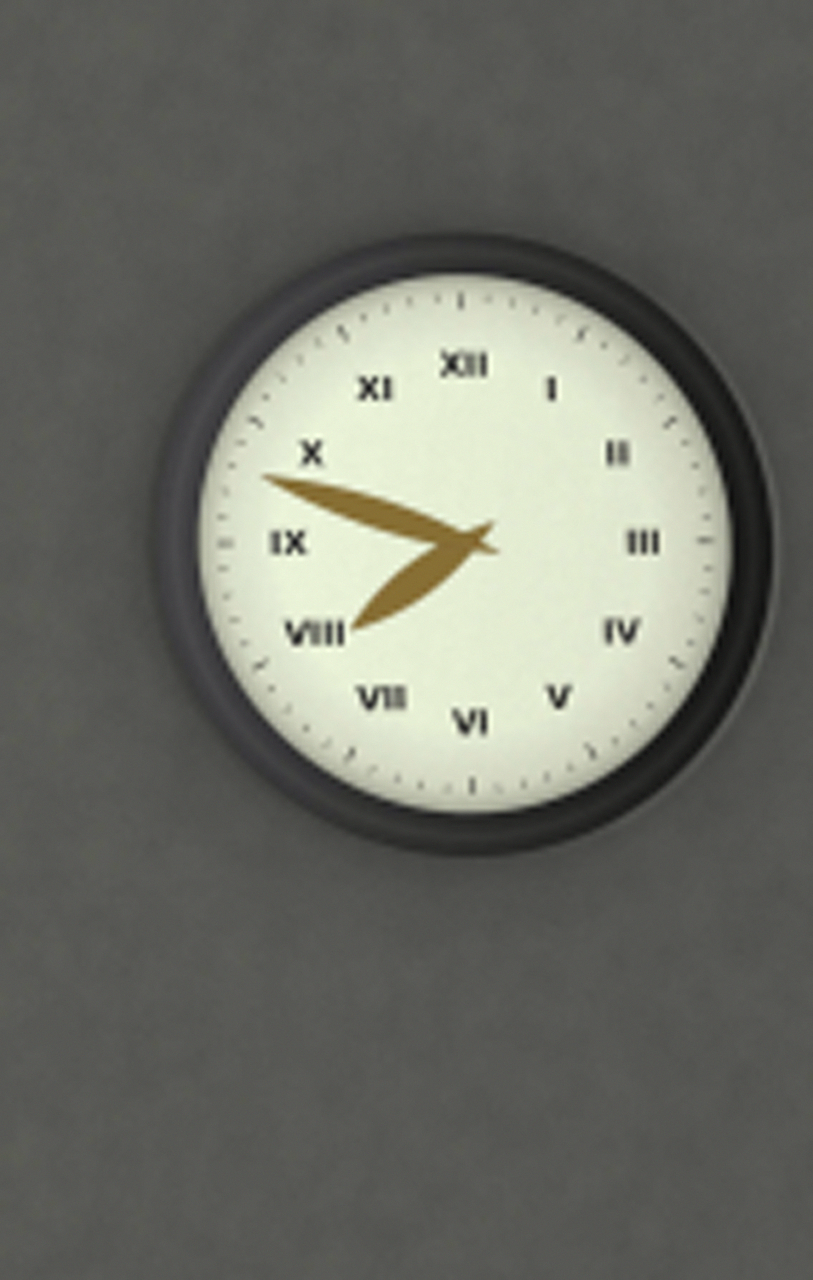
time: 7:48
